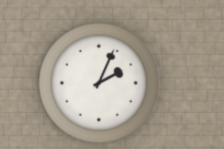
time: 2:04
